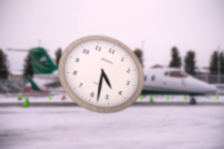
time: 4:28
